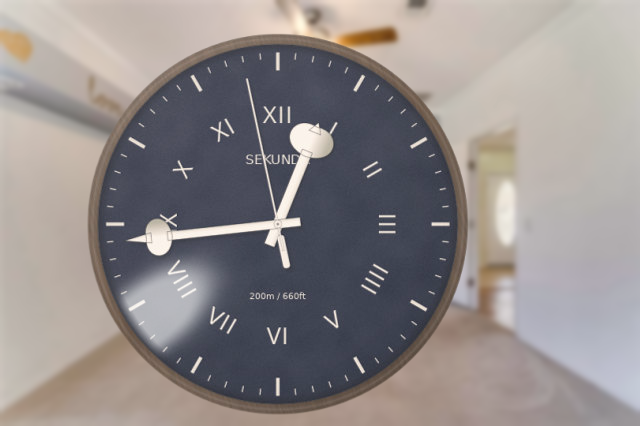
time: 12:43:58
